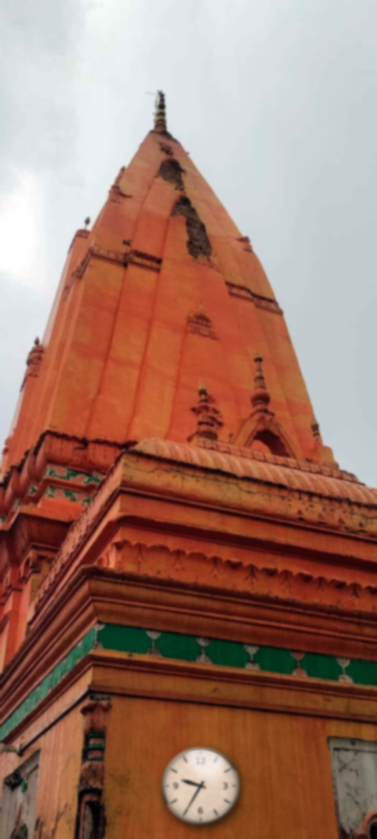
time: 9:35
